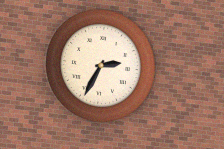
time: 2:34
